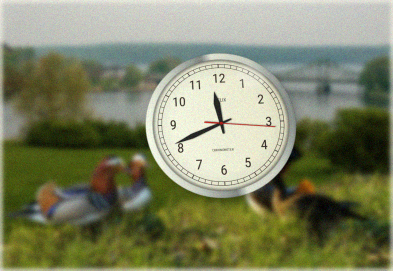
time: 11:41:16
